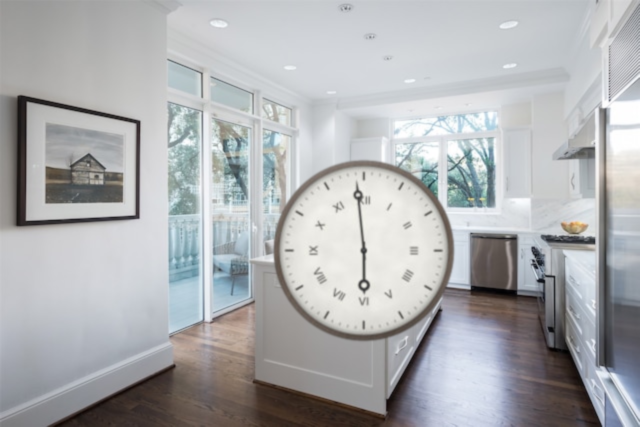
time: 5:59
